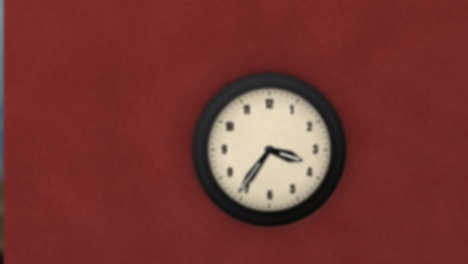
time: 3:36
